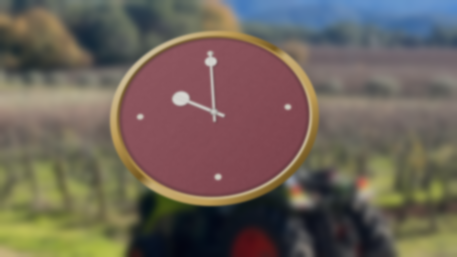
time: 10:00
